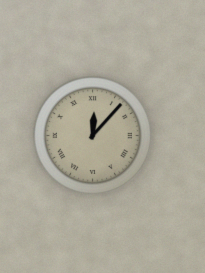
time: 12:07
